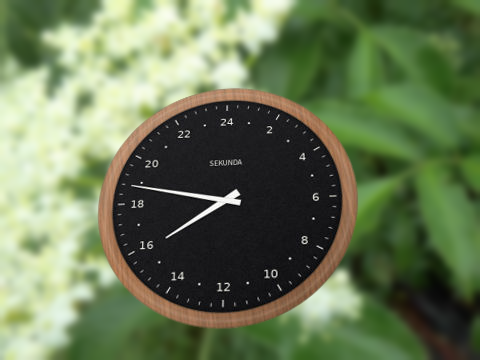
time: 15:47
